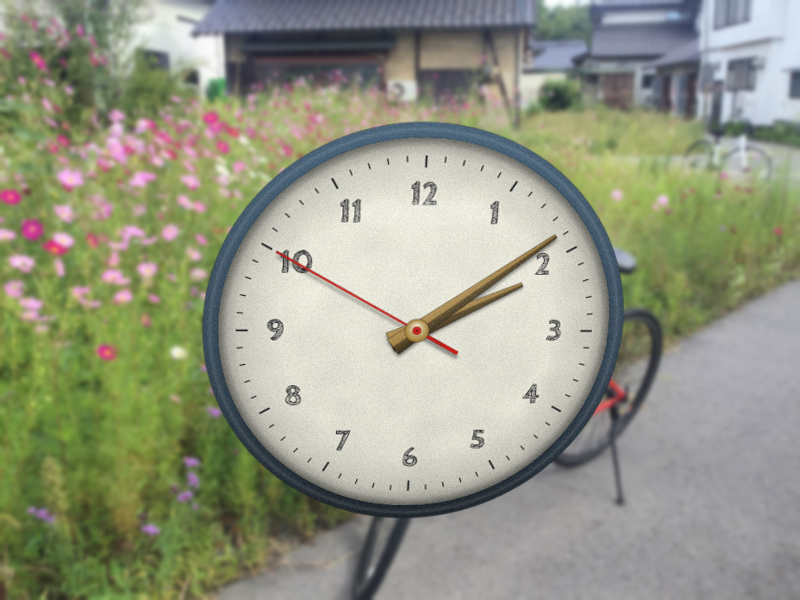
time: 2:08:50
